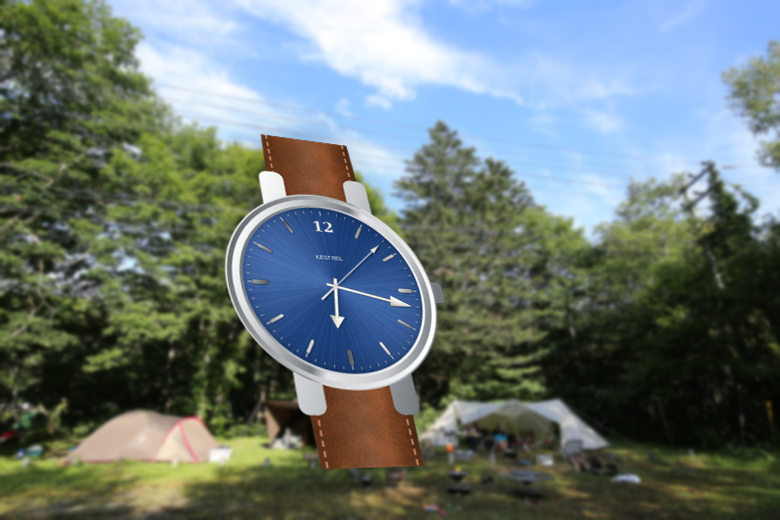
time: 6:17:08
